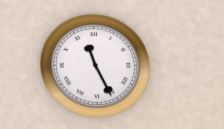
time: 11:26
